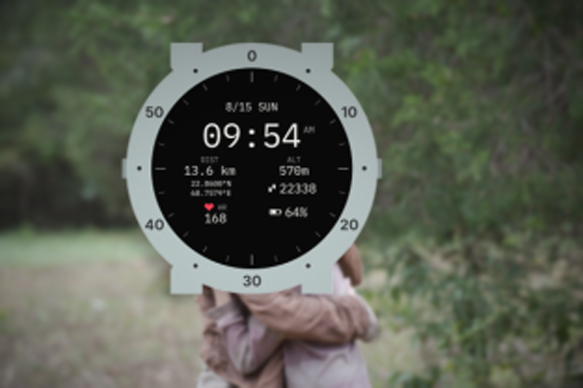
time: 9:54
